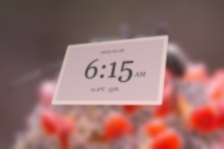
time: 6:15
